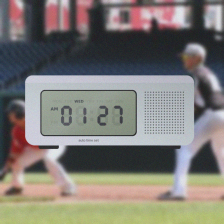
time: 1:27
